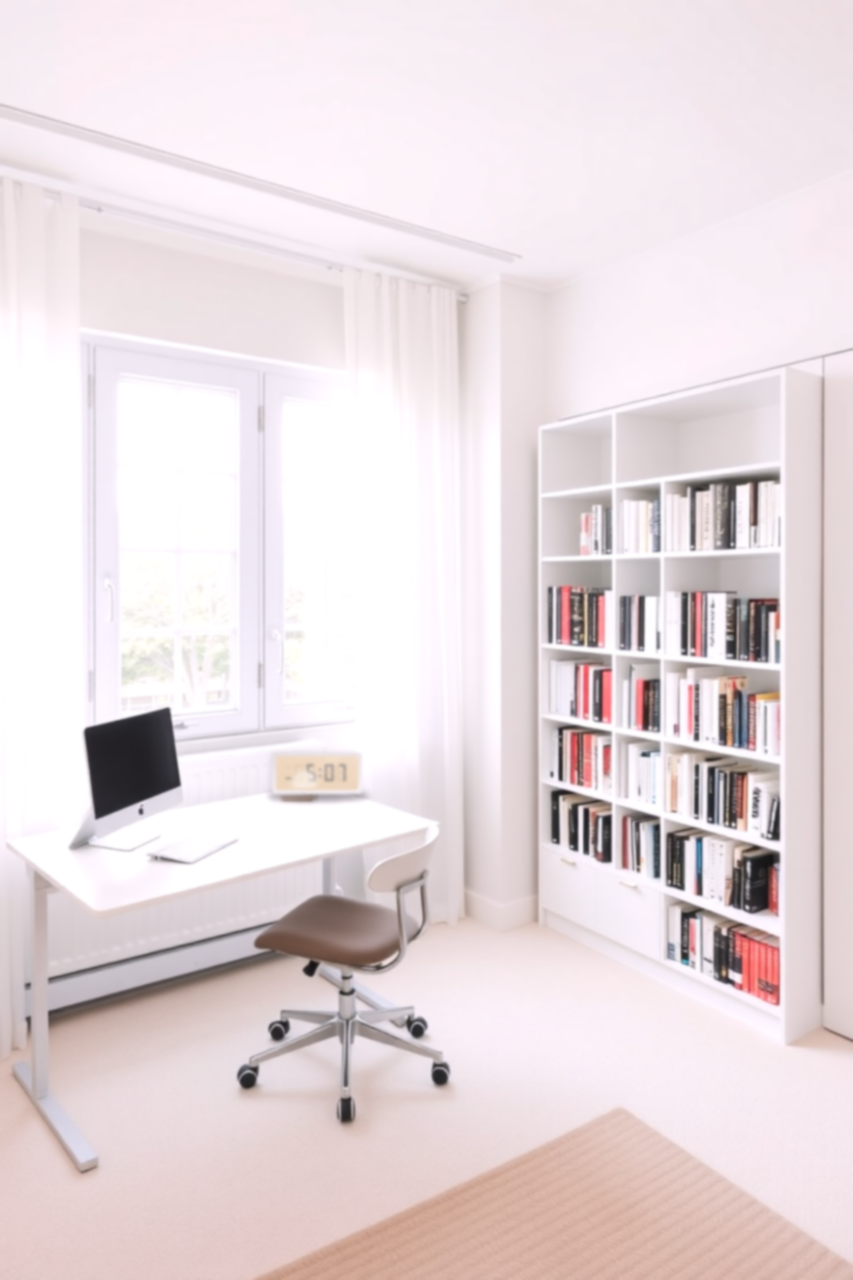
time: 5:07
